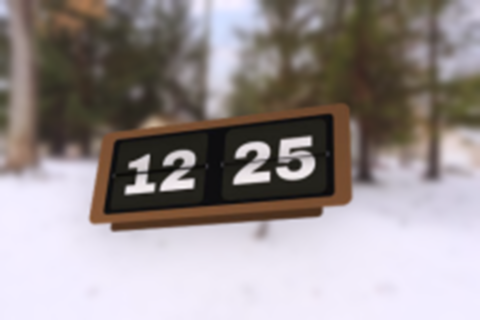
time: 12:25
